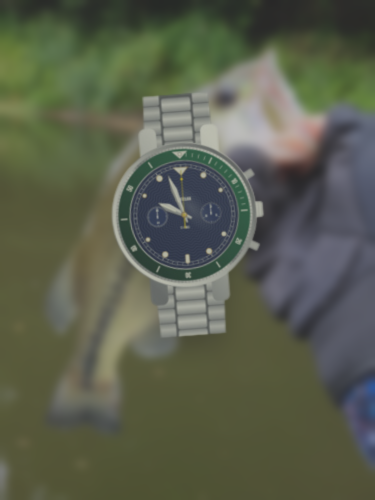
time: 9:57
